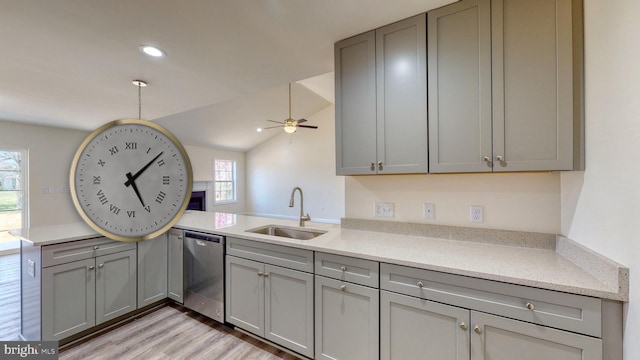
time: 5:08
